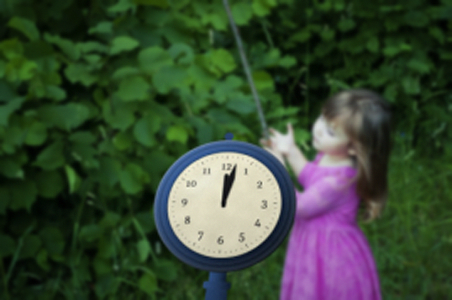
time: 12:02
